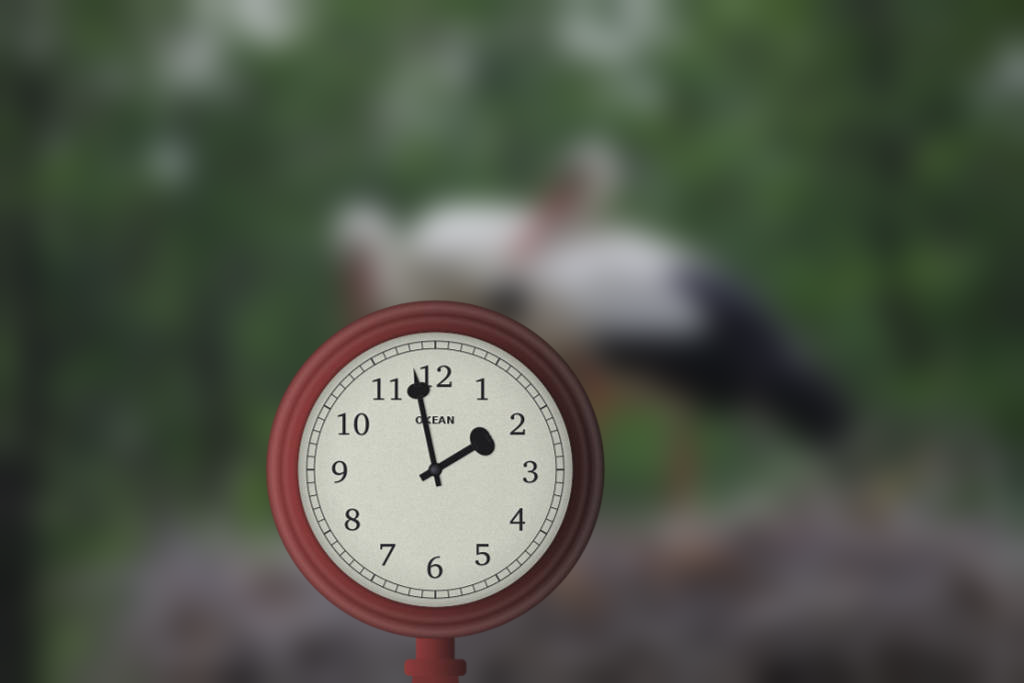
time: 1:58
